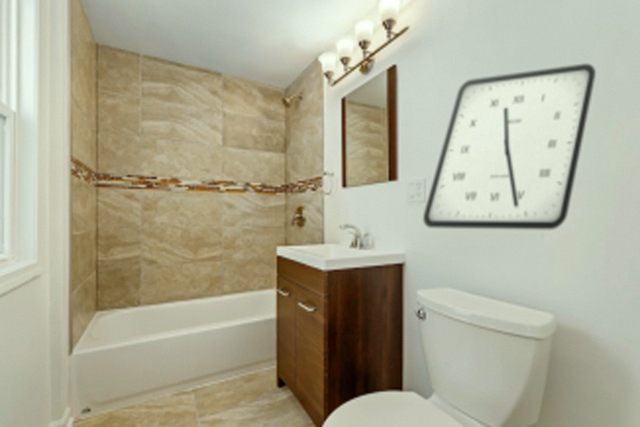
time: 11:26
